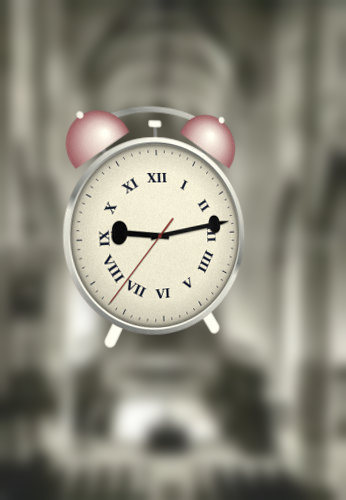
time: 9:13:37
